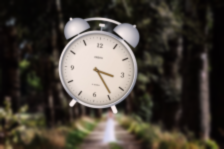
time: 3:24
